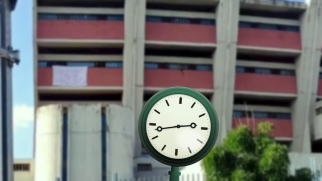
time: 2:43
